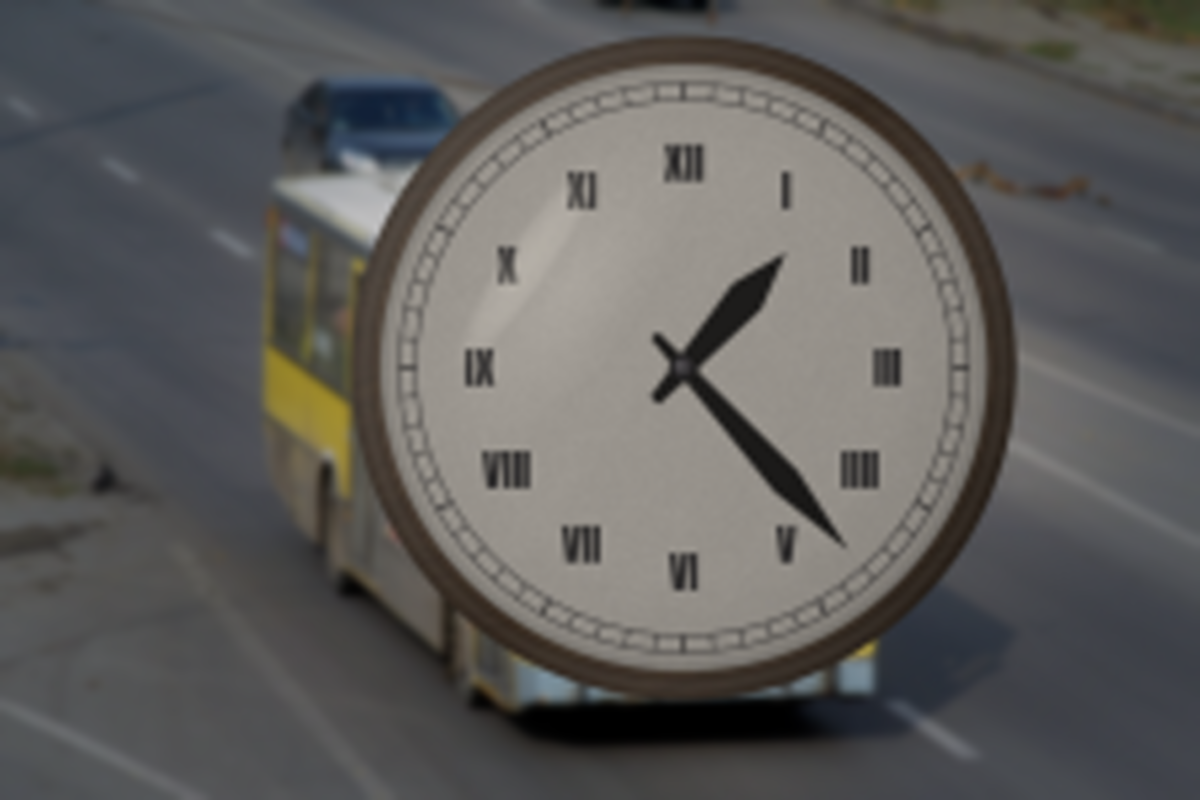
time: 1:23
